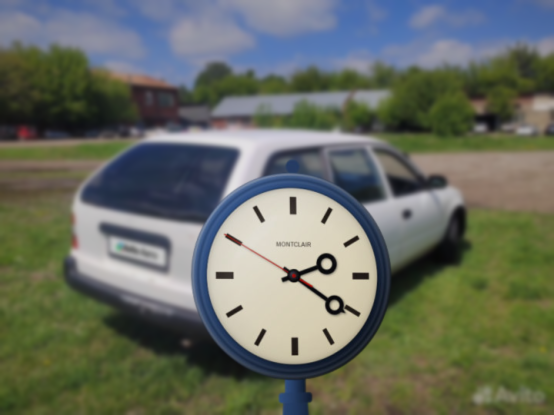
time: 2:20:50
